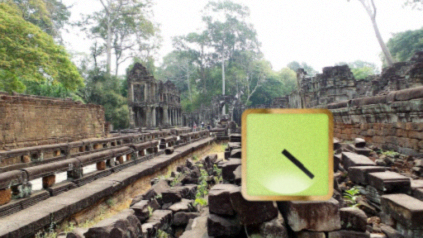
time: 4:22
